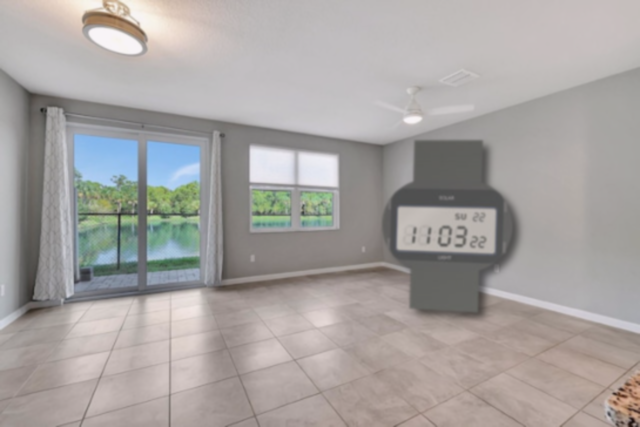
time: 11:03
